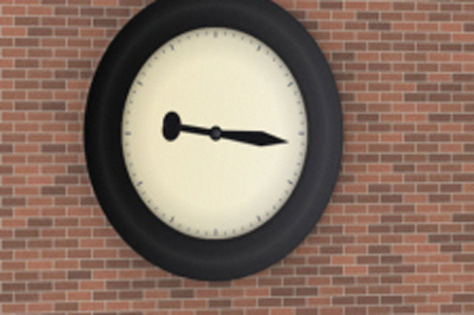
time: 9:16
